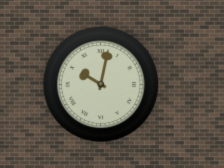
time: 10:02
